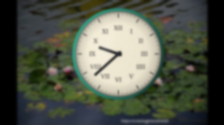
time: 9:38
